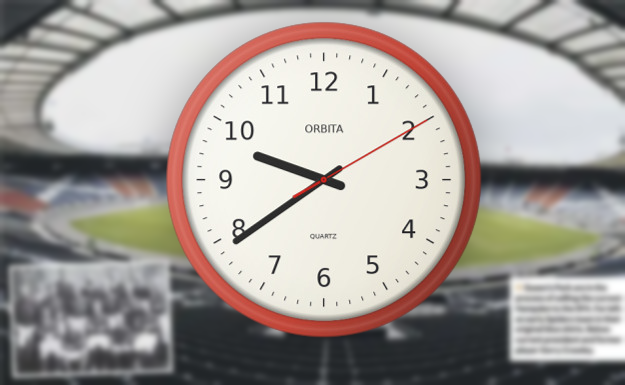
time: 9:39:10
